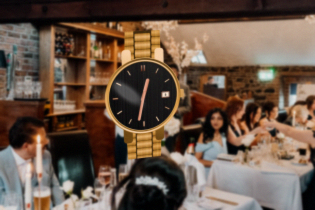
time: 12:32
